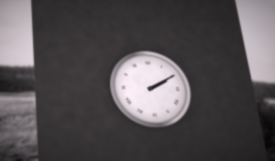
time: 2:10
